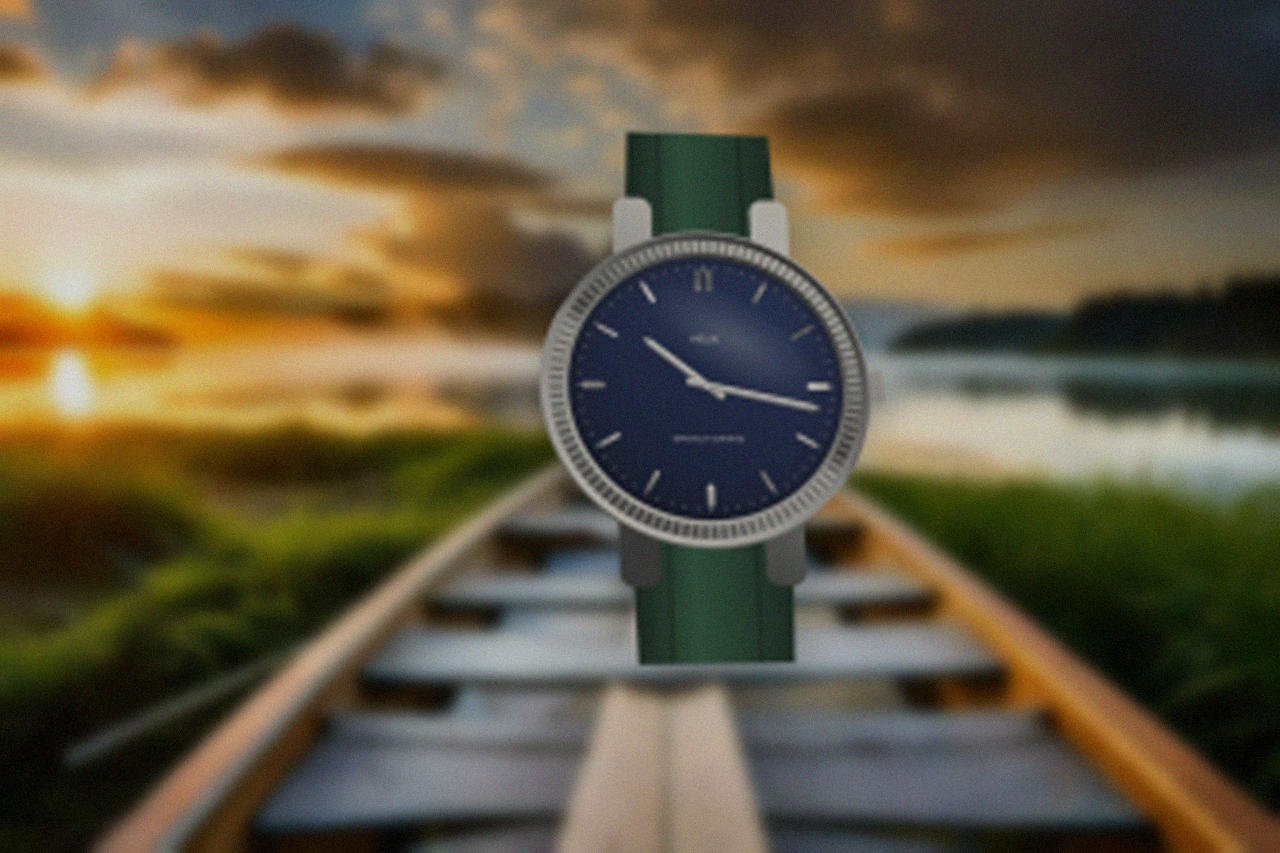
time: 10:17
